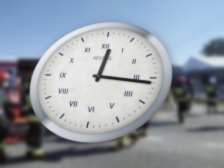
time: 12:16
